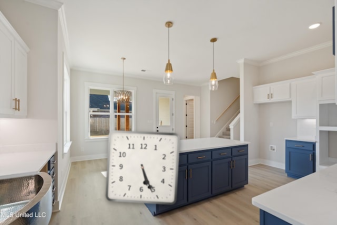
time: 5:26
